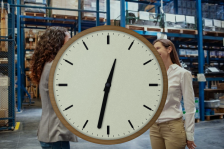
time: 12:32
